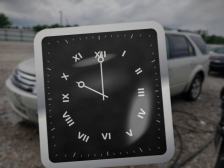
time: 10:00
